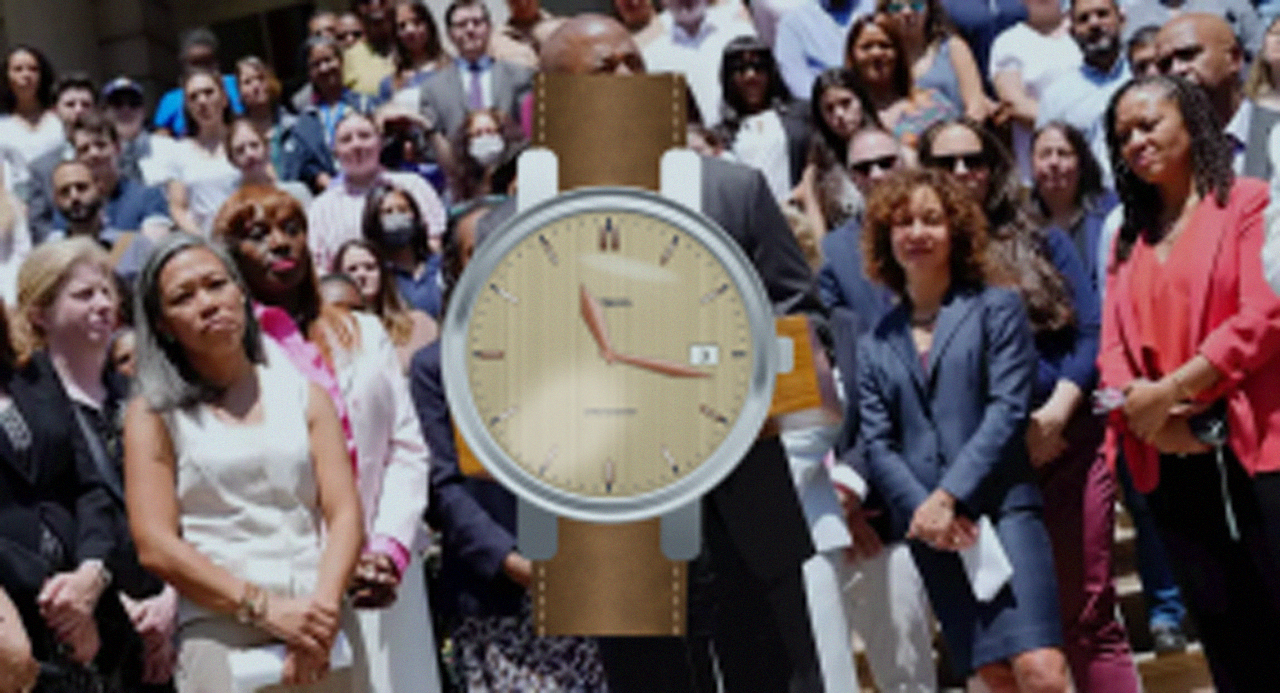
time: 11:17
